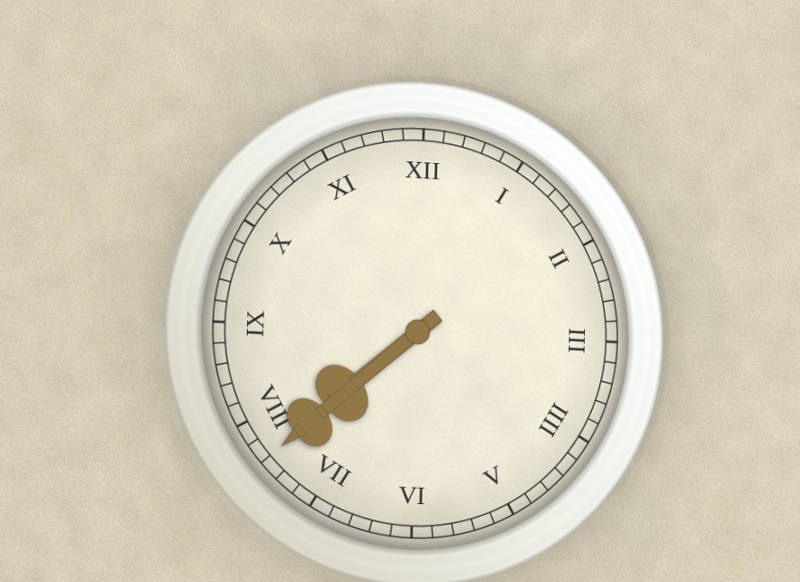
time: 7:38
